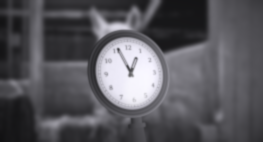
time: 12:56
